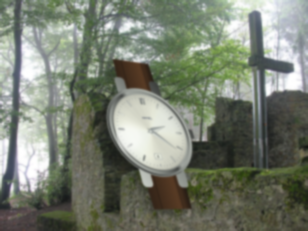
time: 2:21
